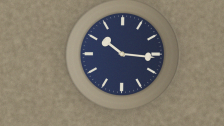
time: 10:16
